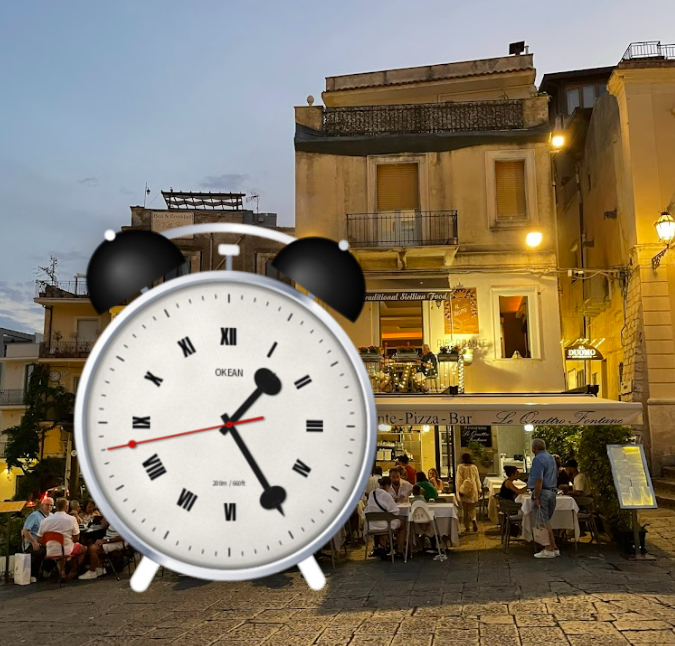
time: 1:24:43
